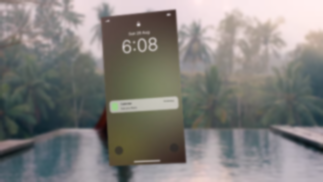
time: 6:08
